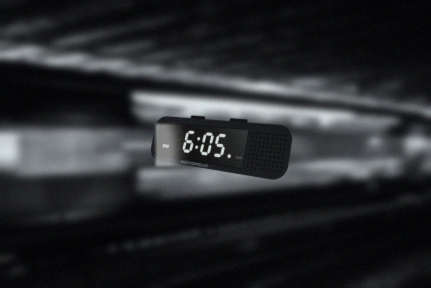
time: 6:05
